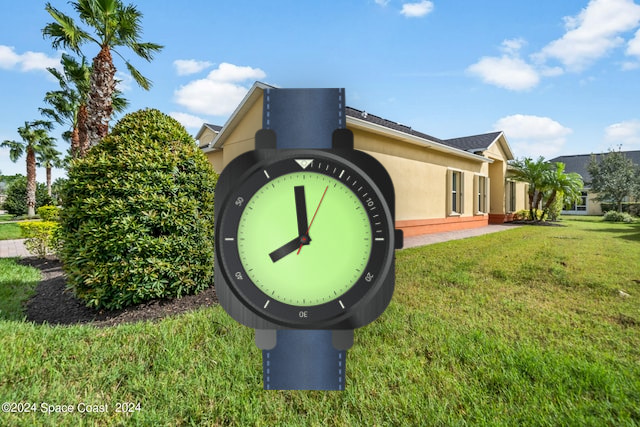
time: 7:59:04
